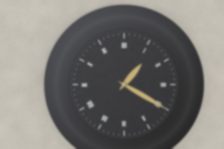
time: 1:20
